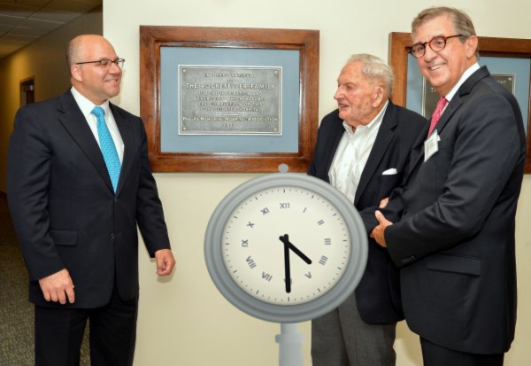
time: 4:30
